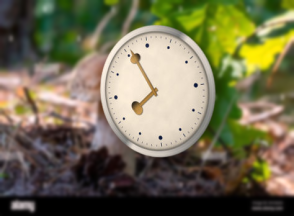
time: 7:56
